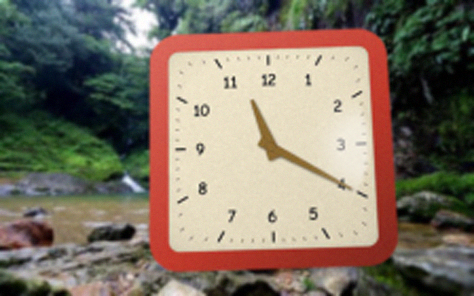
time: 11:20
